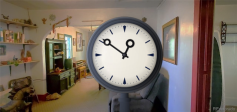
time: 12:51
